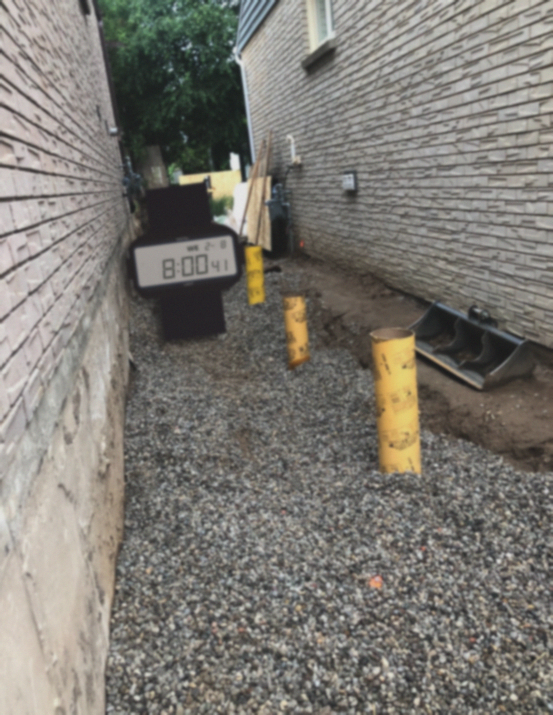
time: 8:00
